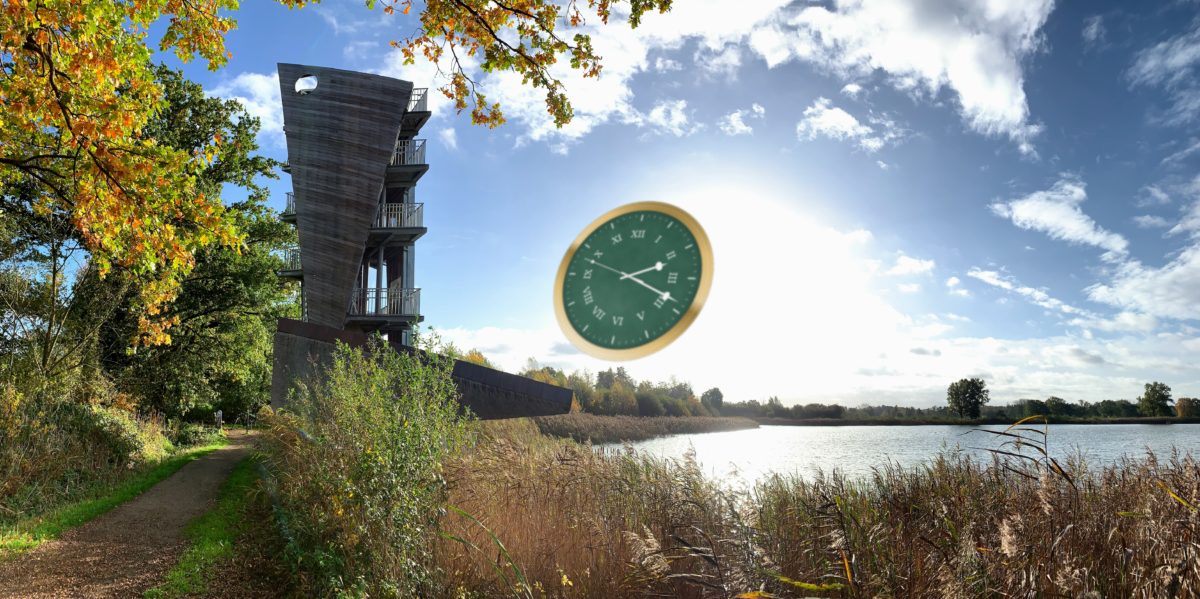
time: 2:18:48
